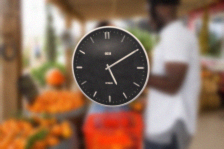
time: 5:10
